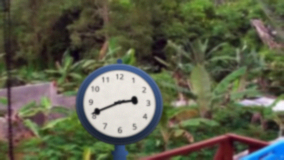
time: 2:41
